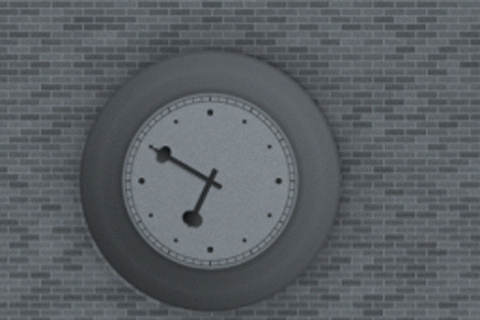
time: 6:50
